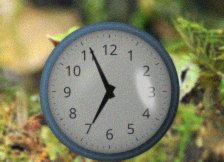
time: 6:56
